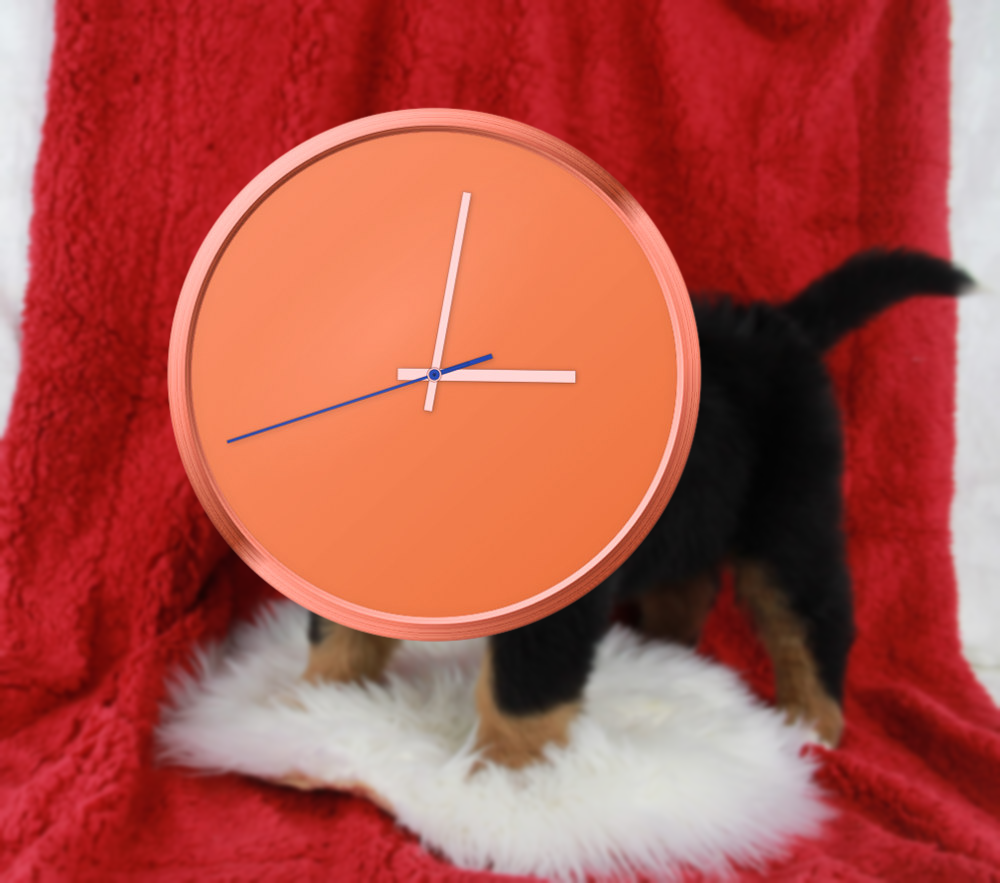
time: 3:01:42
